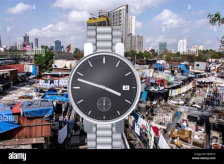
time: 3:48
